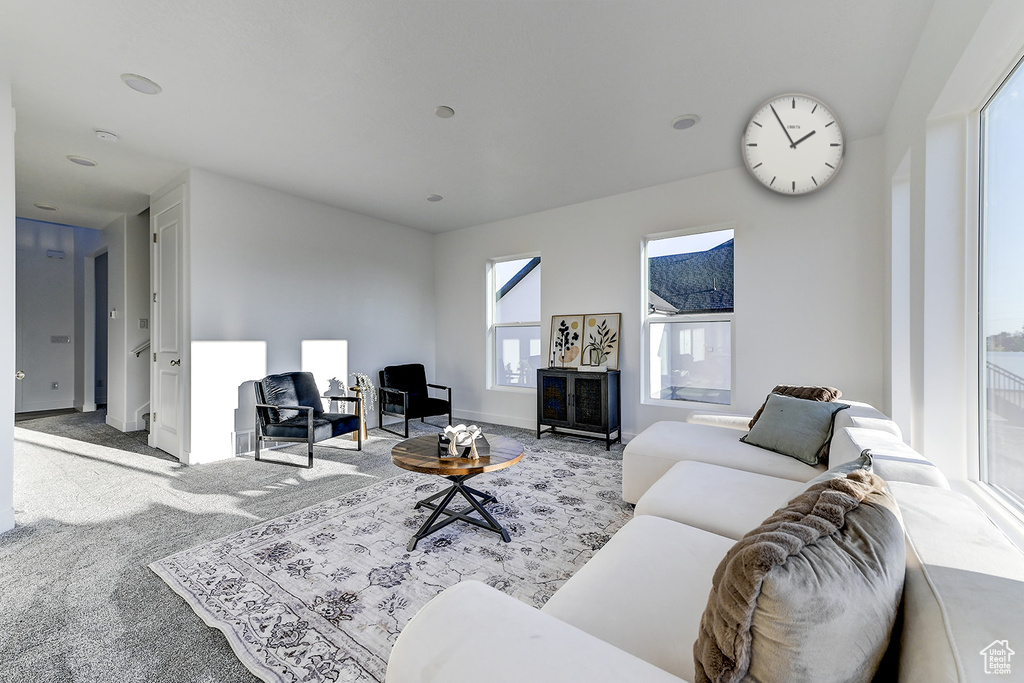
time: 1:55
